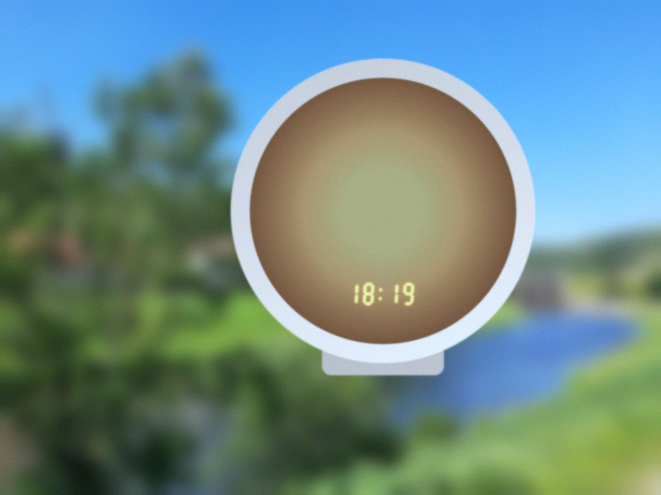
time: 18:19
